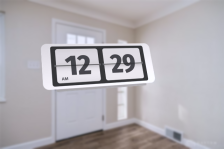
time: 12:29
